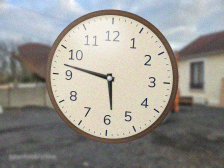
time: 5:47
